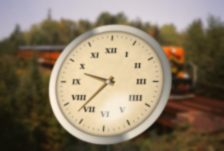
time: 9:37
